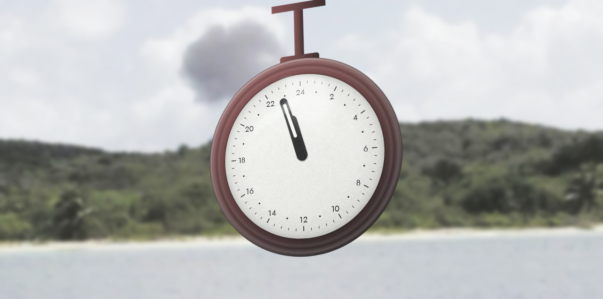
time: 22:57
